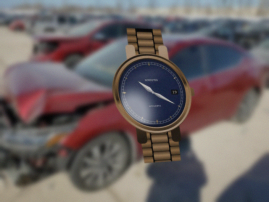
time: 10:20
